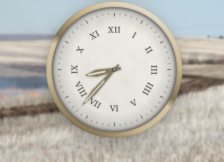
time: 8:37
